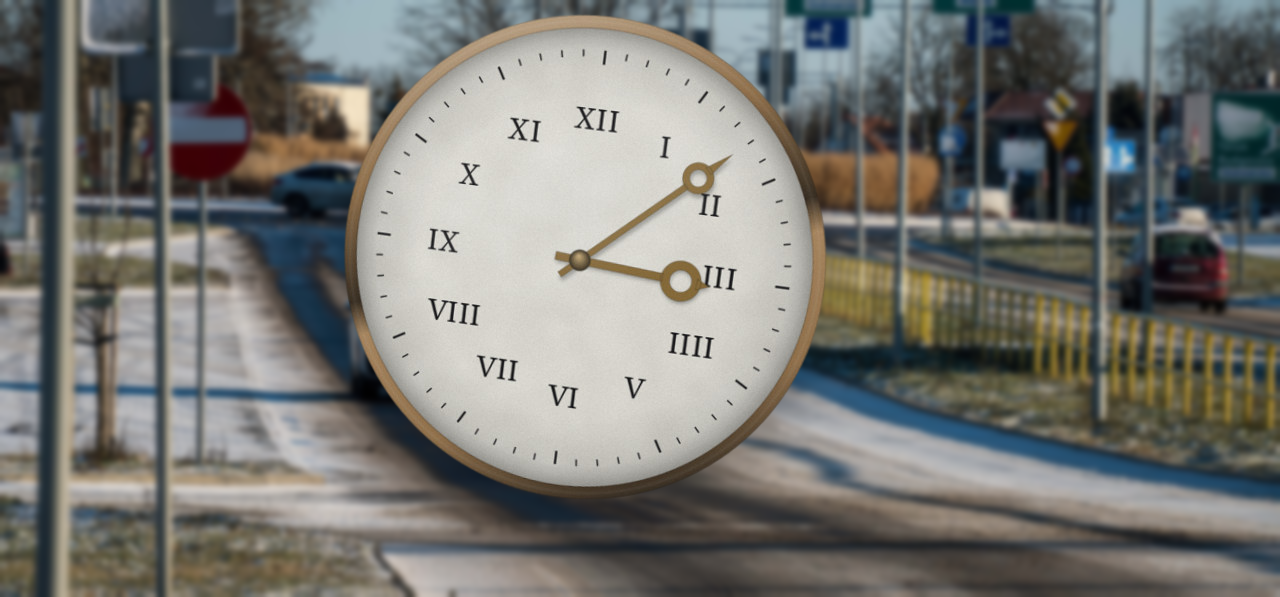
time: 3:08
